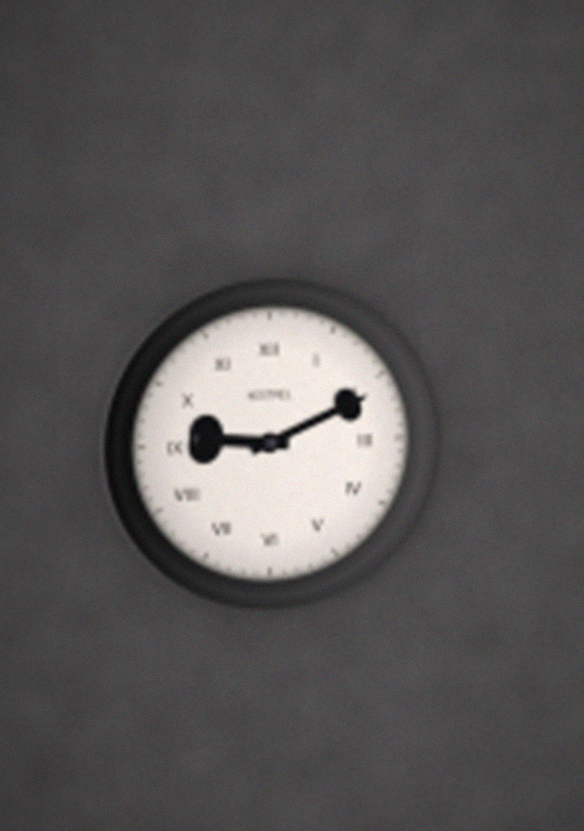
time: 9:11
